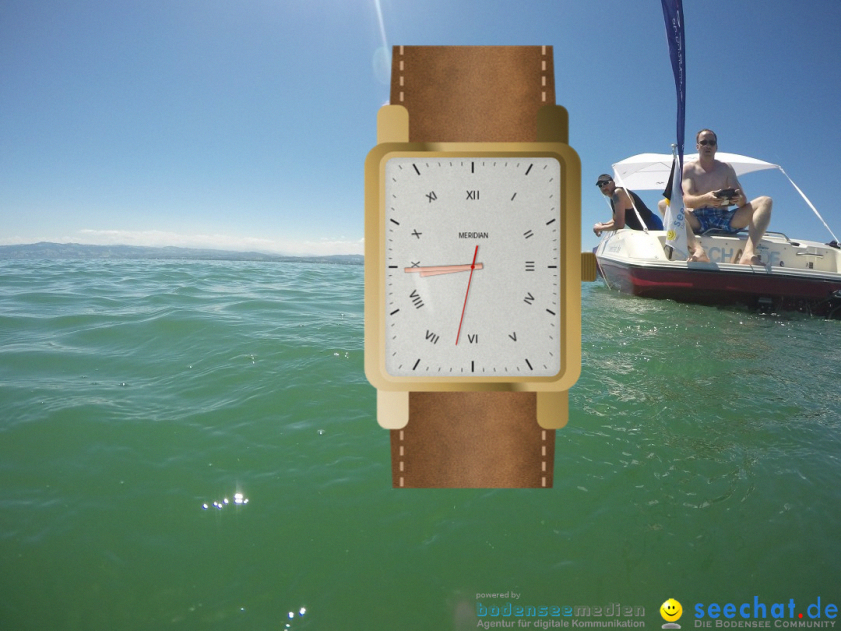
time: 8:44:32
